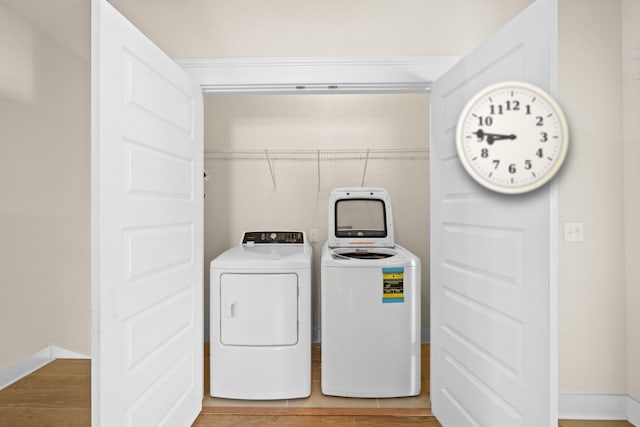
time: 8:46
